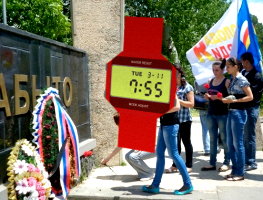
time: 7:55
